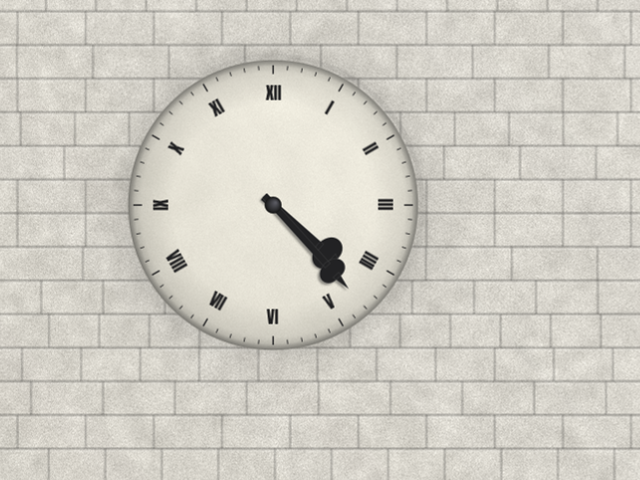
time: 4:23
